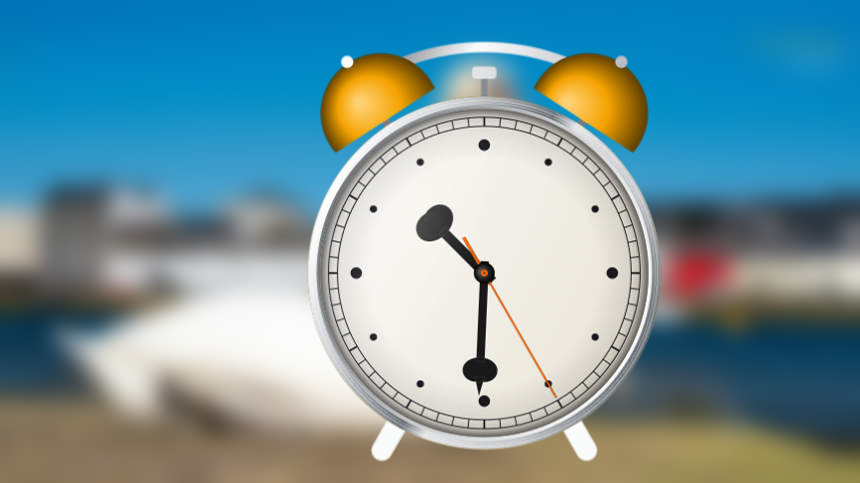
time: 10:30:25
